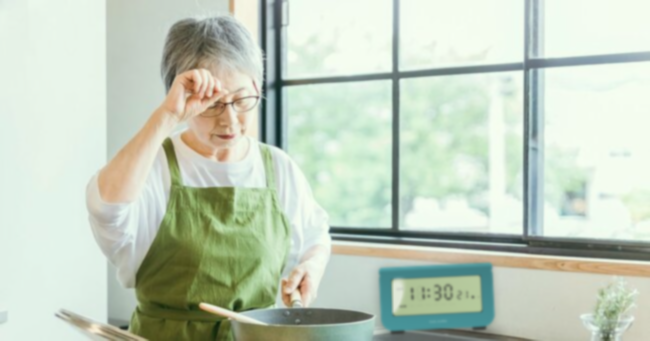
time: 11:30
